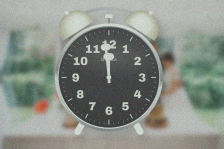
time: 11:59
